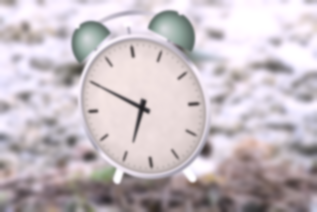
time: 6:50
